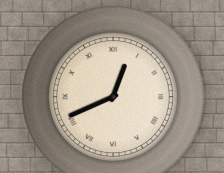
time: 12:41
